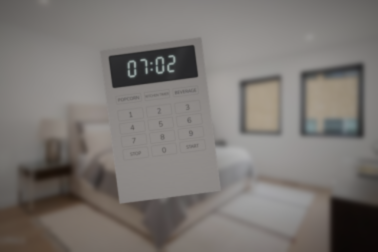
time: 7:02
